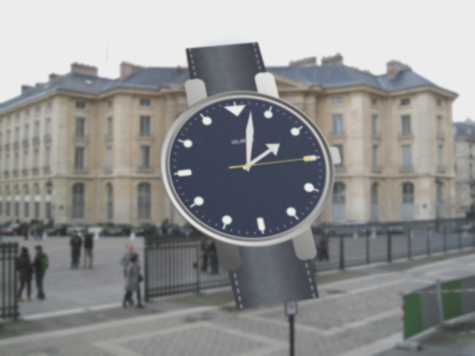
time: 2:02:15
